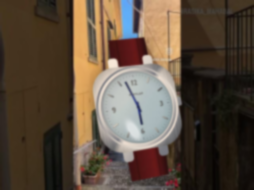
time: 5:57
